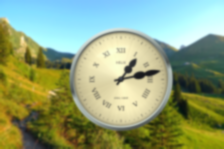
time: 1:13
